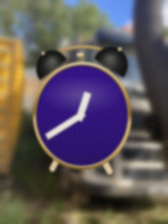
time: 12:40
